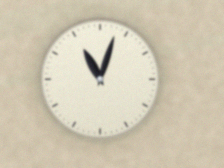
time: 11:03
